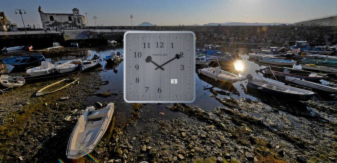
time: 10:10
